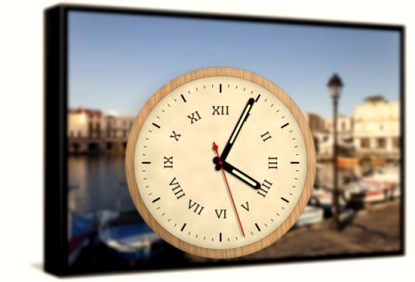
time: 4:04:27
